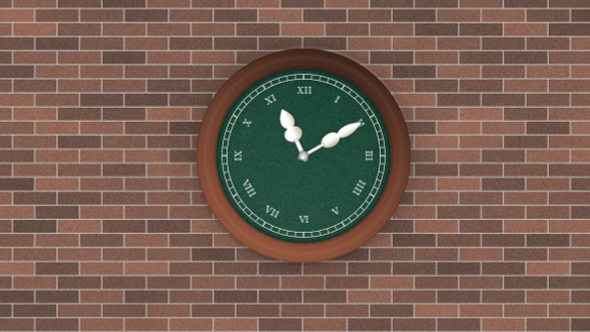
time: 11:10
